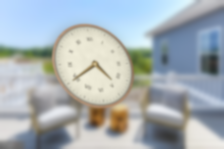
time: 4:40
